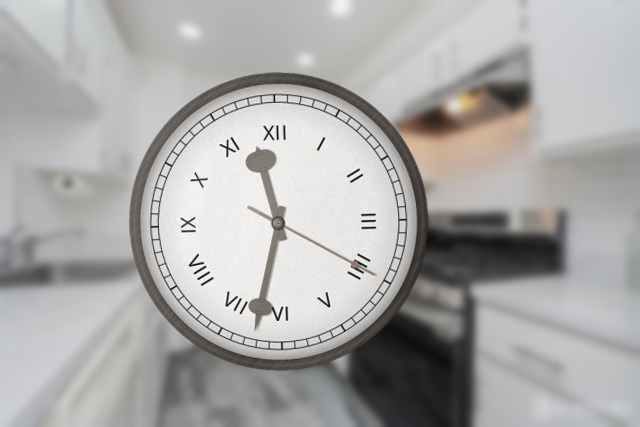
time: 11:32:20
